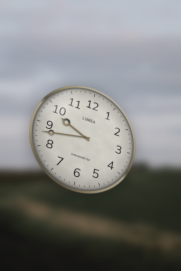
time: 9:43
